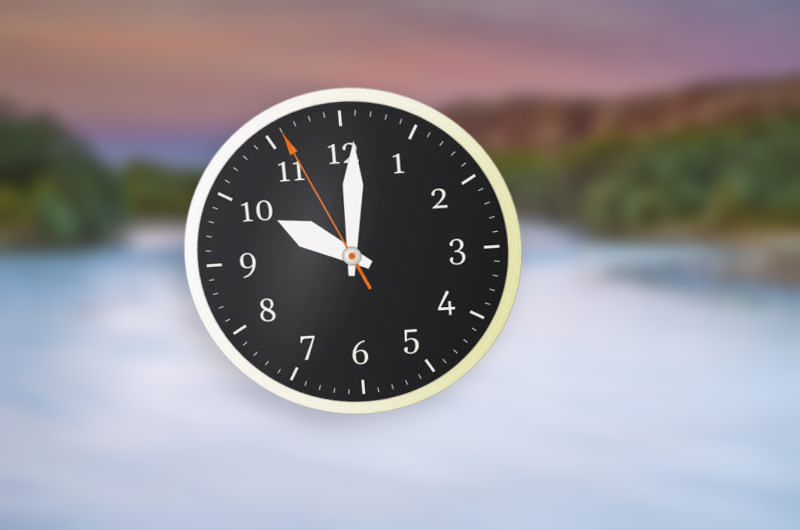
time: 10:00:56
